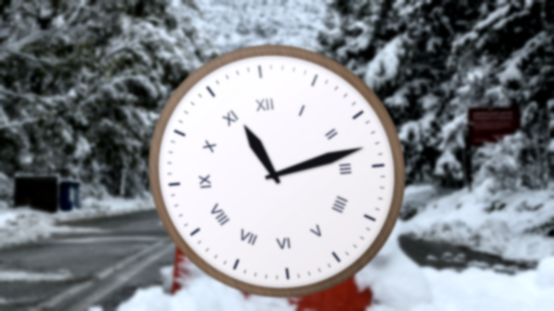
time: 11:13
